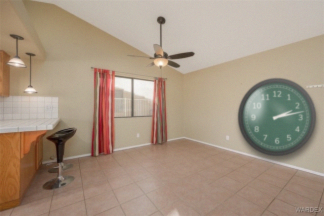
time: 2:13
